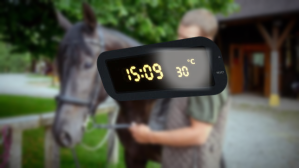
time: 15:09
